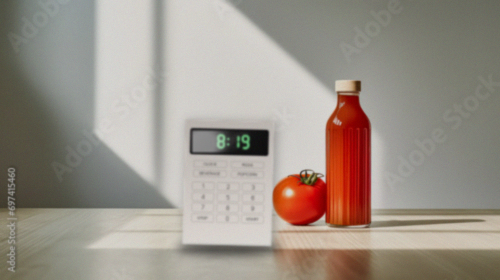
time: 8:19
